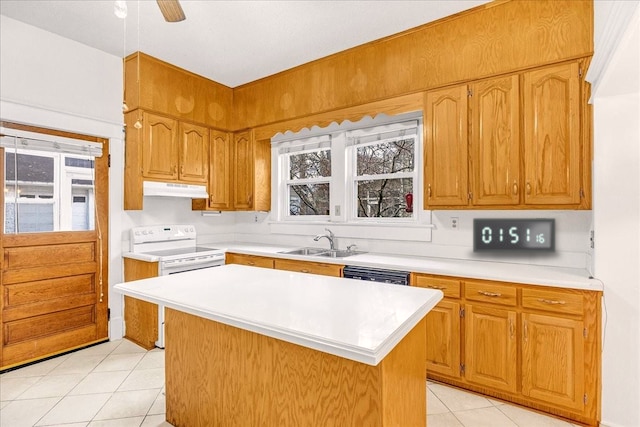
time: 1:51
